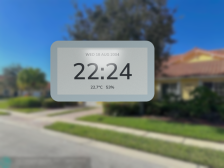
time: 22:24
